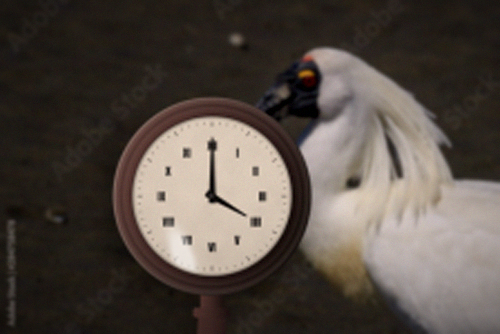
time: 4:00
